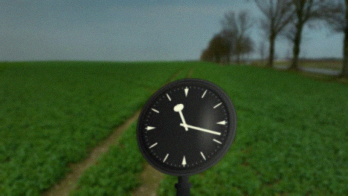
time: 11:18
